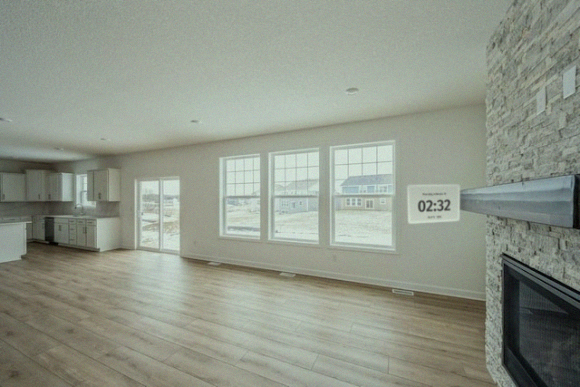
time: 2:32
